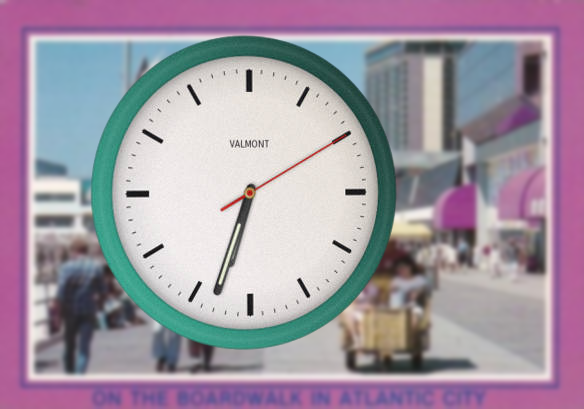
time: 6:33:10
